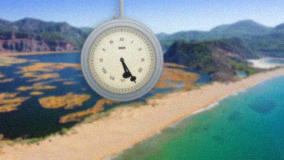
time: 5:25
